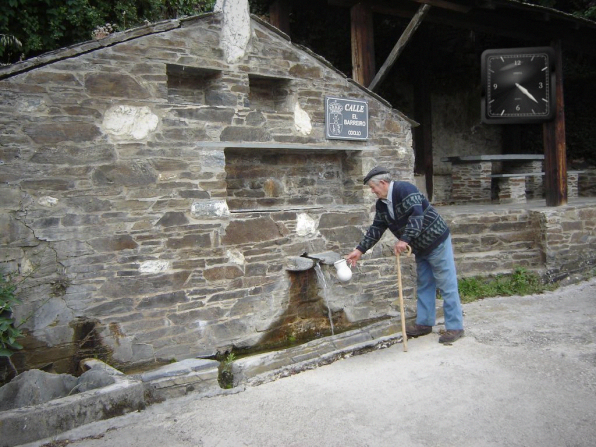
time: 4:22
